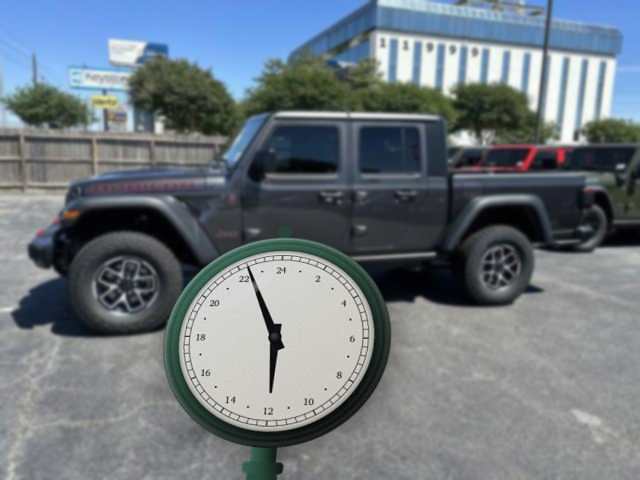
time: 11:56
